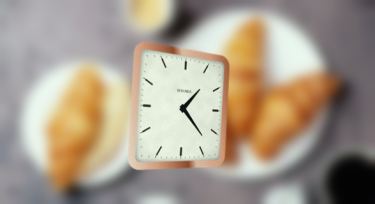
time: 1:23
